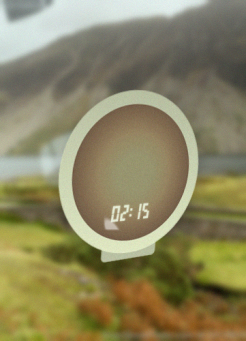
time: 2:15
